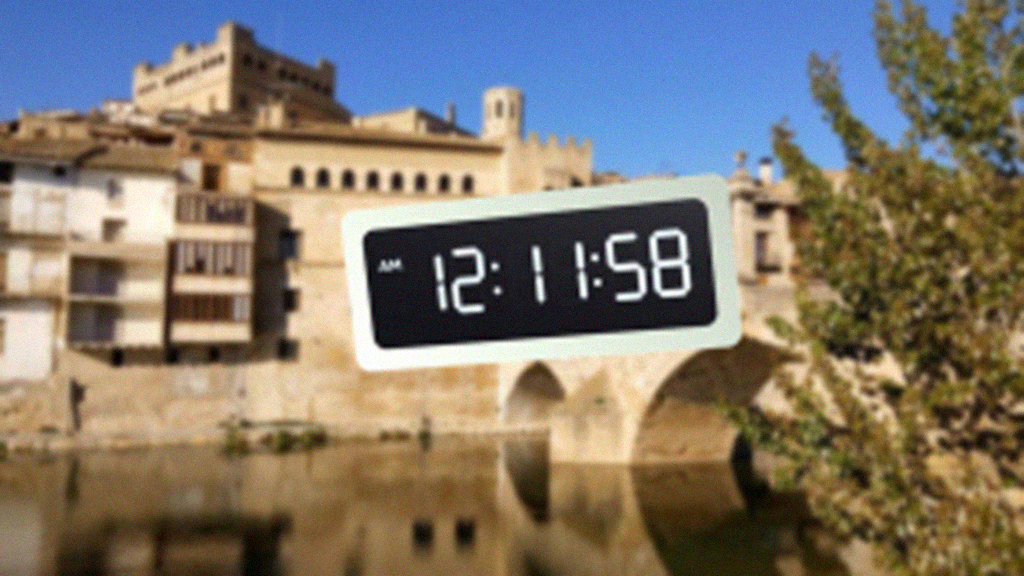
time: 12:11:58
